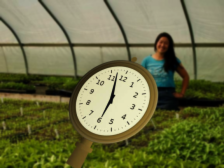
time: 5:57
